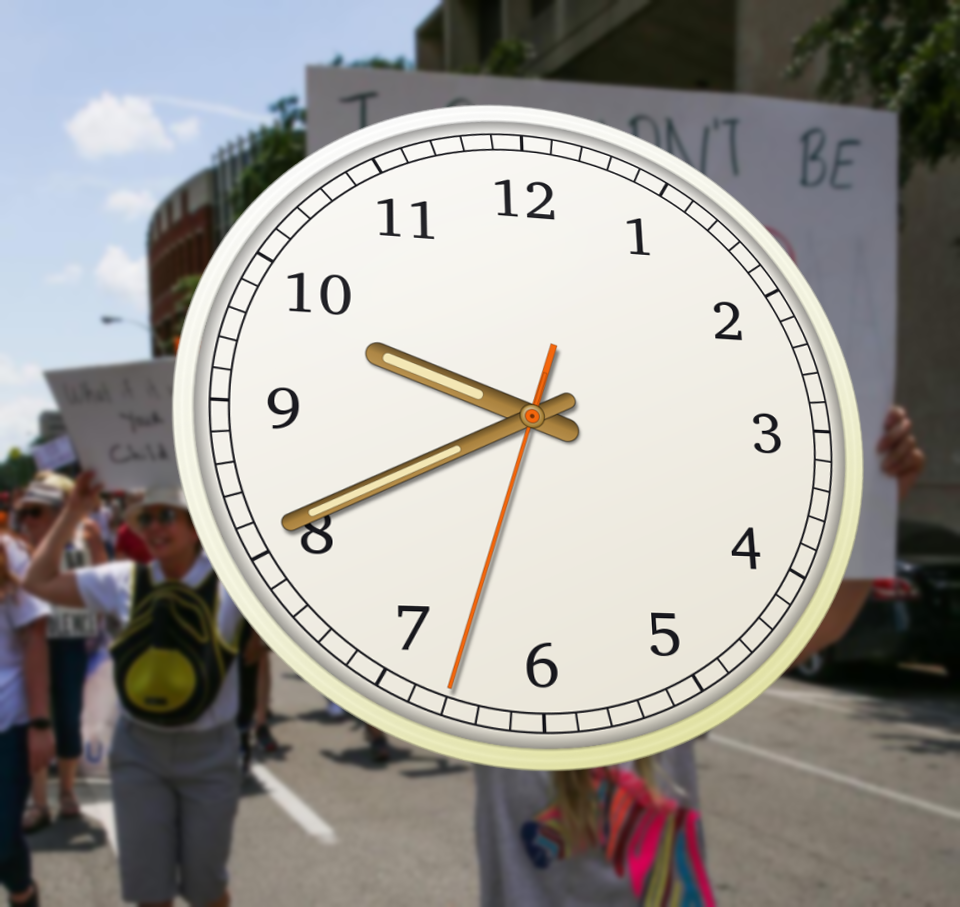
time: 9:40:33
